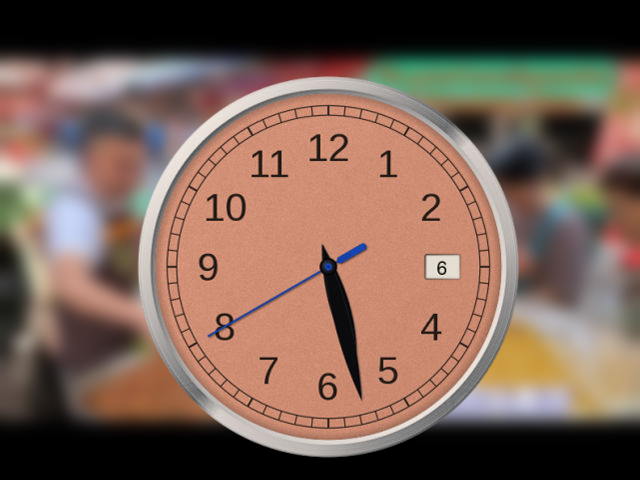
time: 5:27:40
